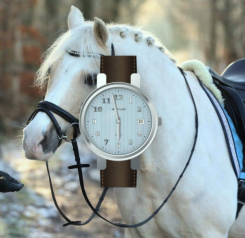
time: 5:58
